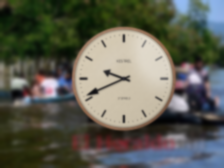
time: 9:41
